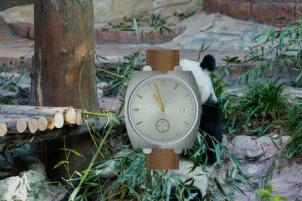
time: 10:57
